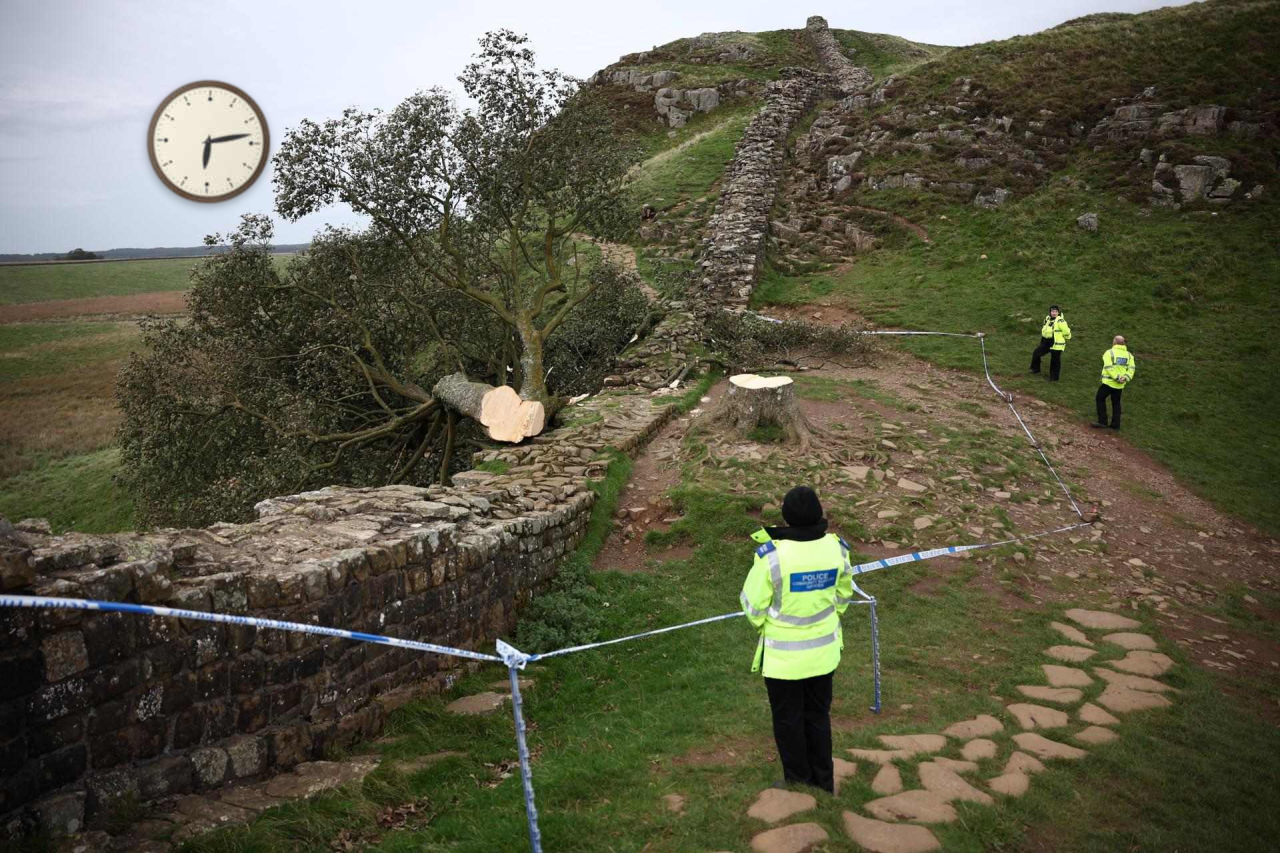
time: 6:13
